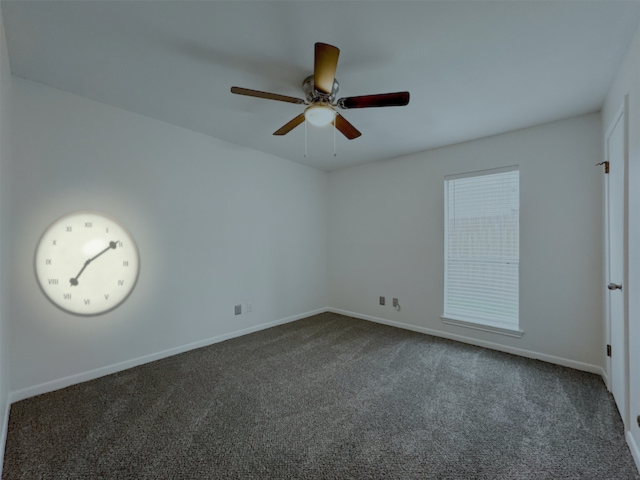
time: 7:09
